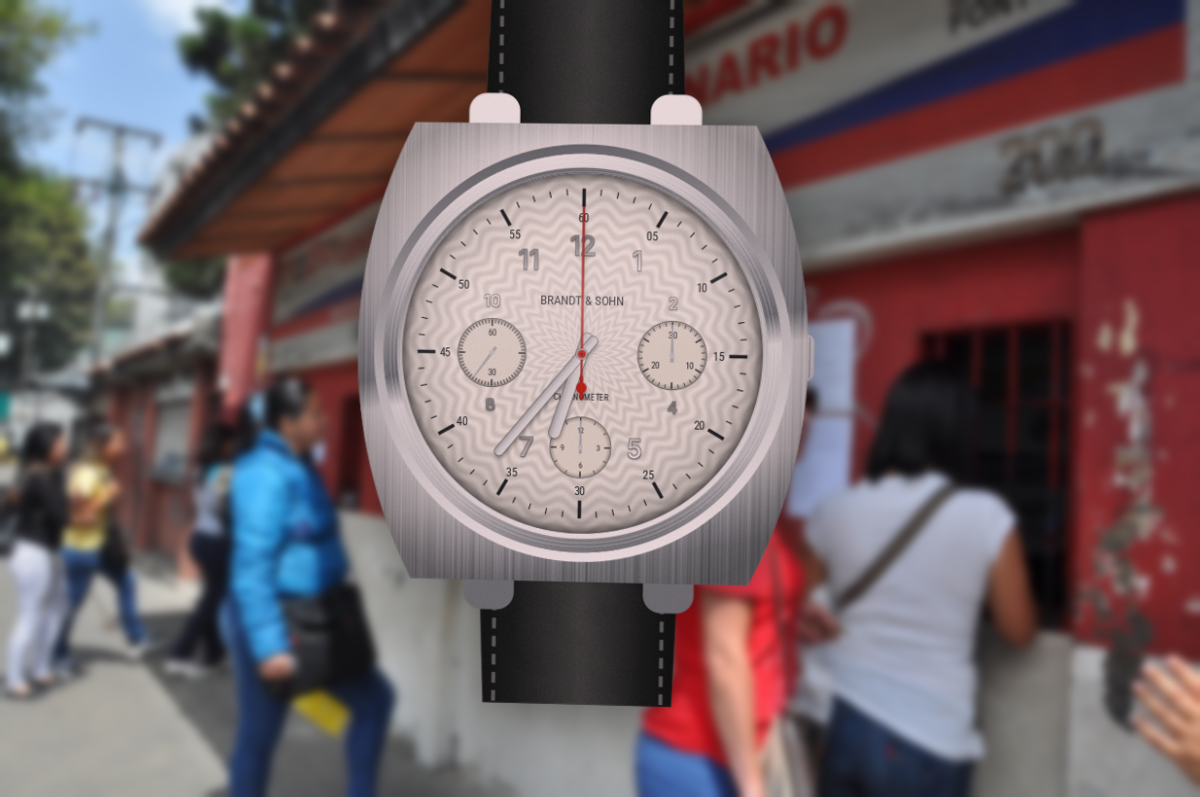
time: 6:36:36
